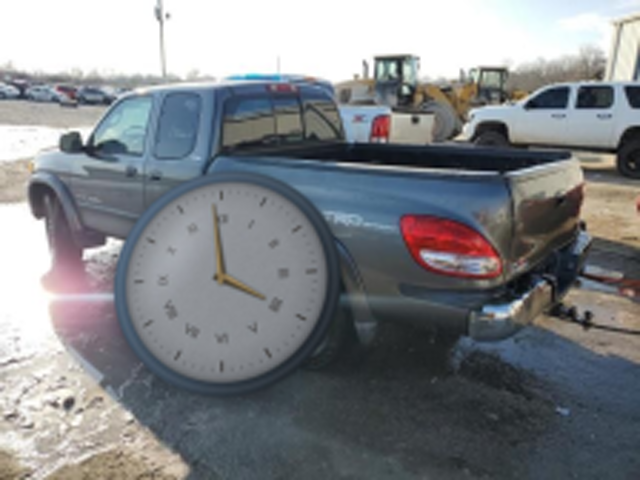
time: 3:59
